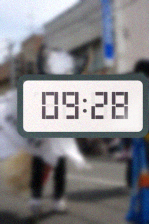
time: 9:28
